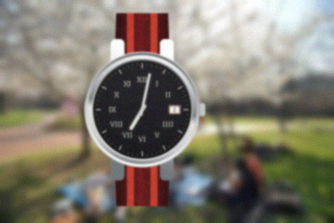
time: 7:02
